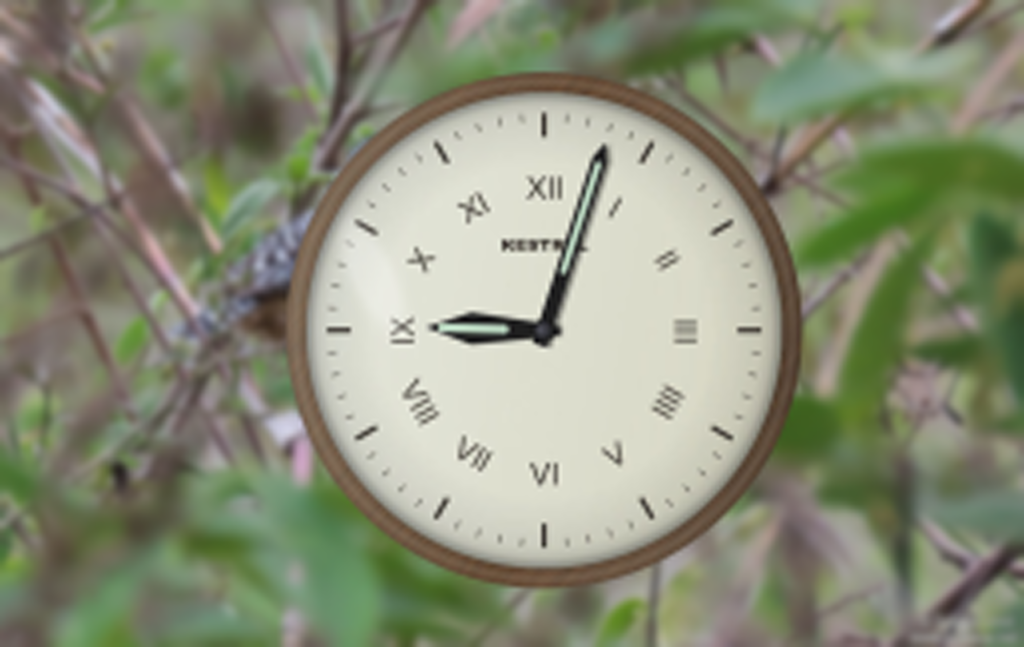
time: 9:03
